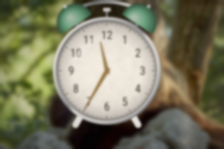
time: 11:35
